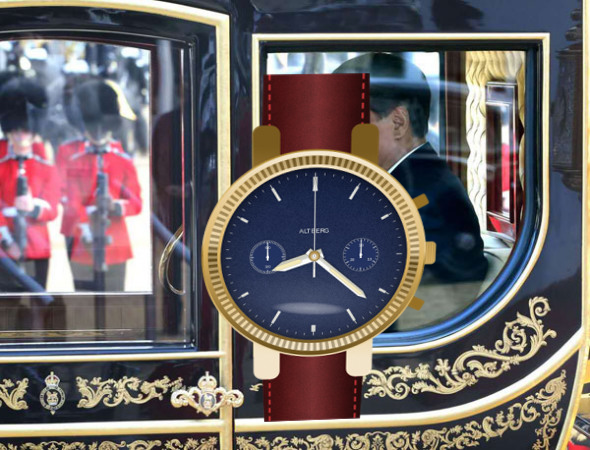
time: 8:22
